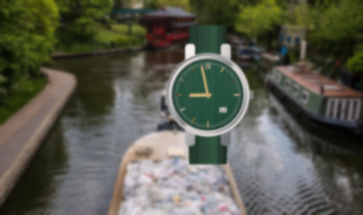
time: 8:58
